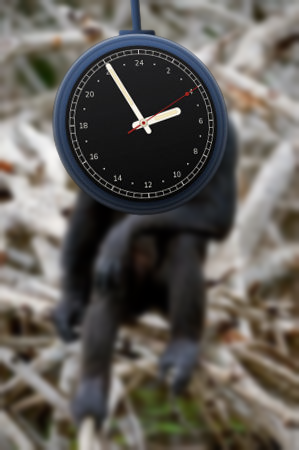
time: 4:55:10
